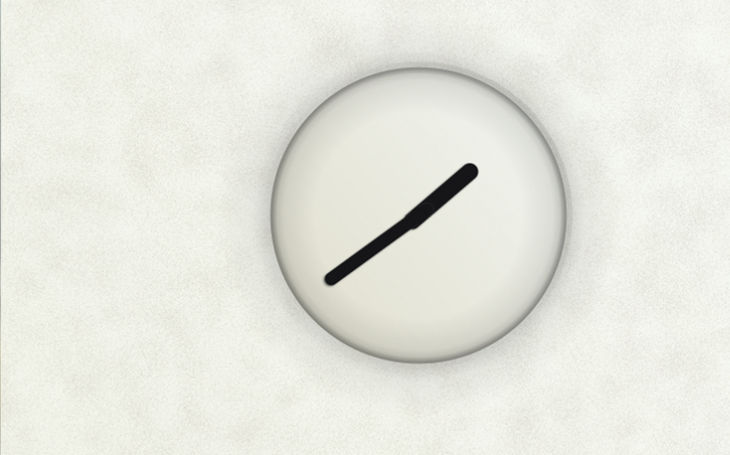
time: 1:39
